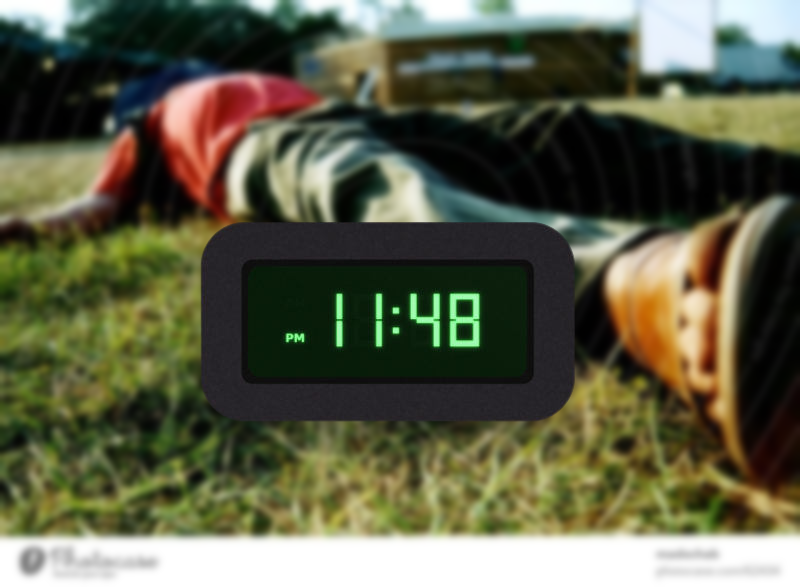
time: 11:48
